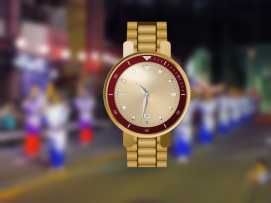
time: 10:32
